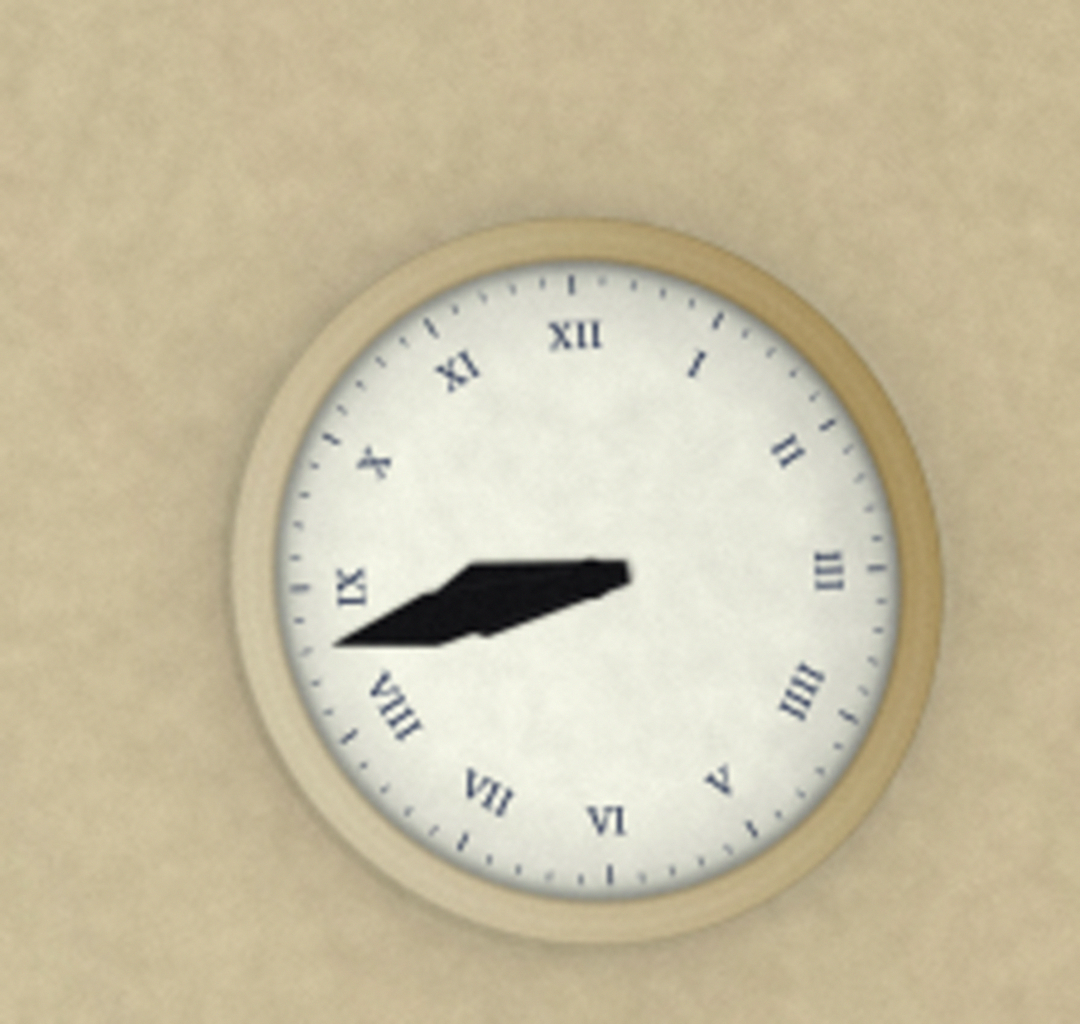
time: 8:43
